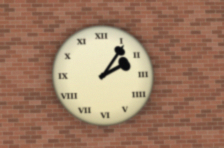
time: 2:06
